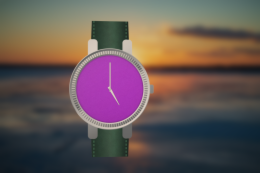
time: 5:00
